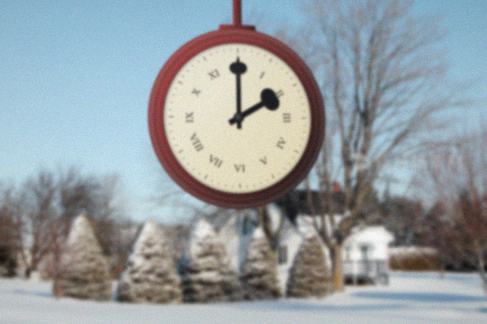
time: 2:00
